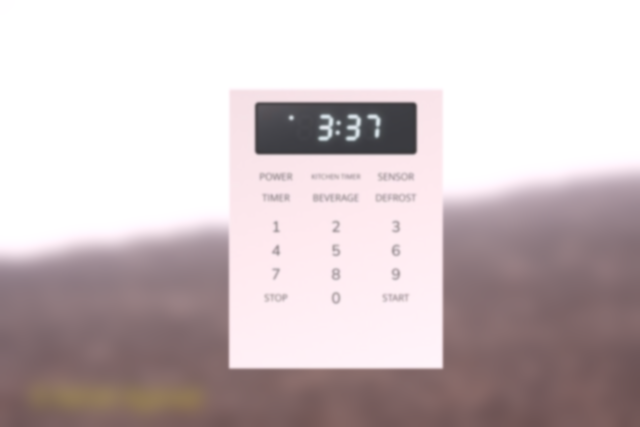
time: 3:37
